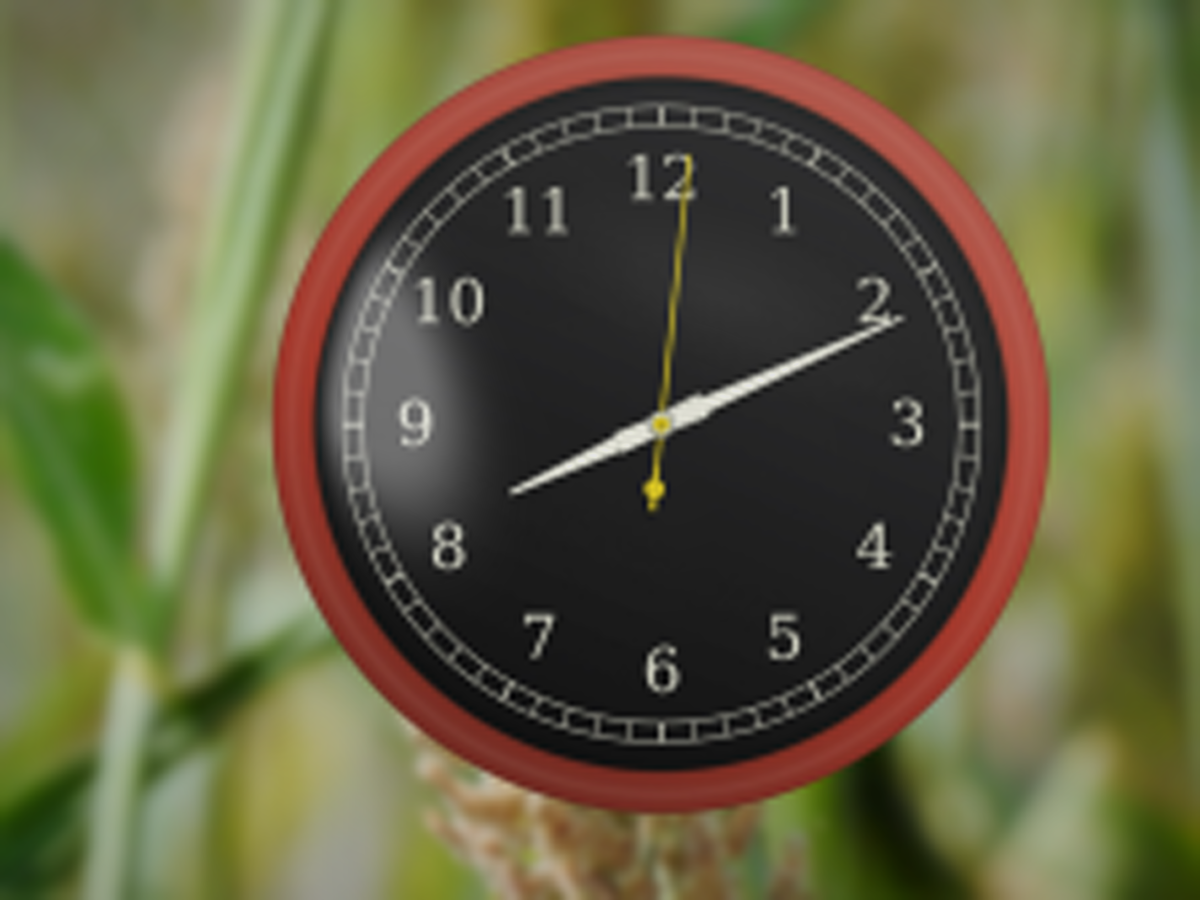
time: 8:11:01
